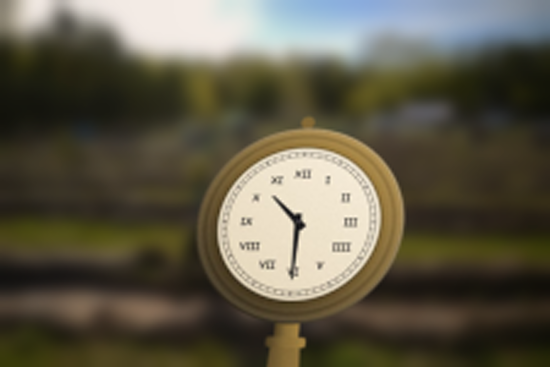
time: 10:30
